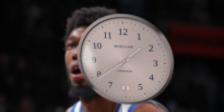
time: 1:39
